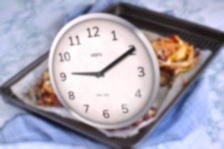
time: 9:10
